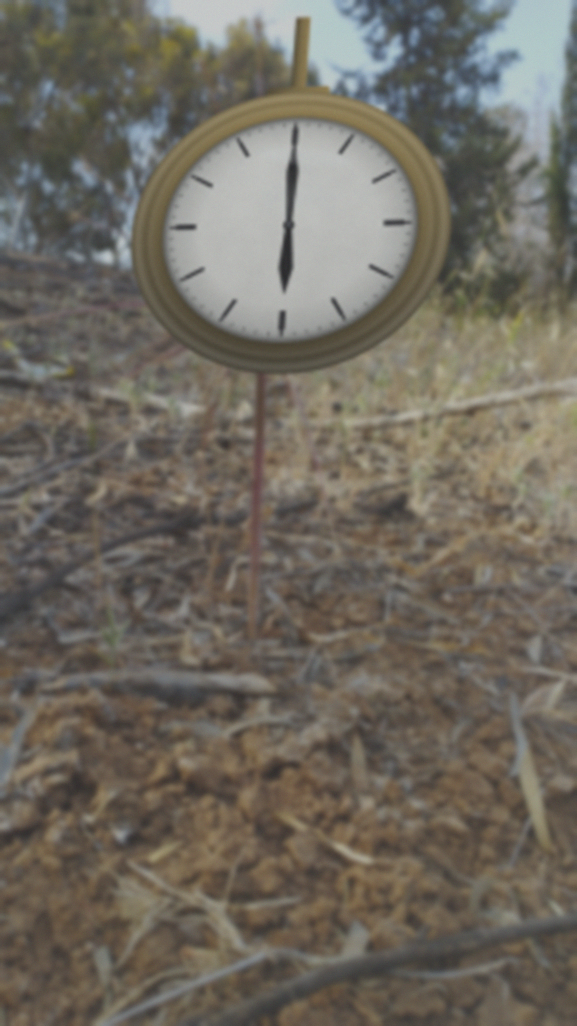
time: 6:00
